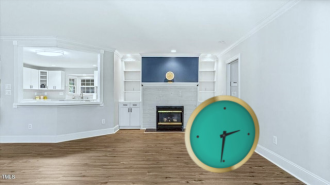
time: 2:31
